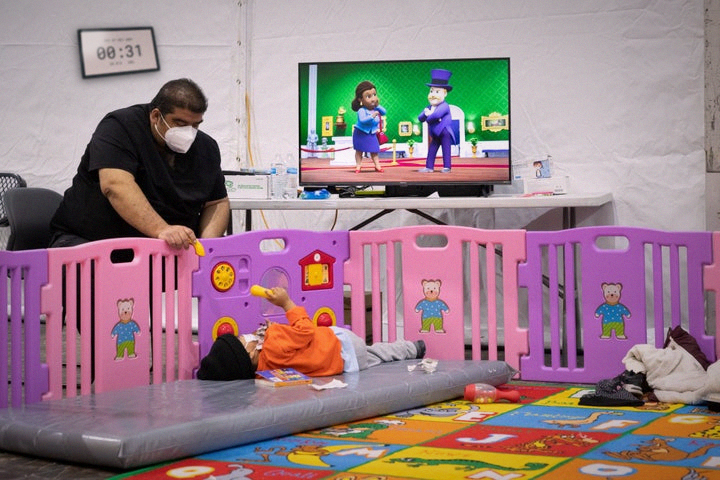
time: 0:31
